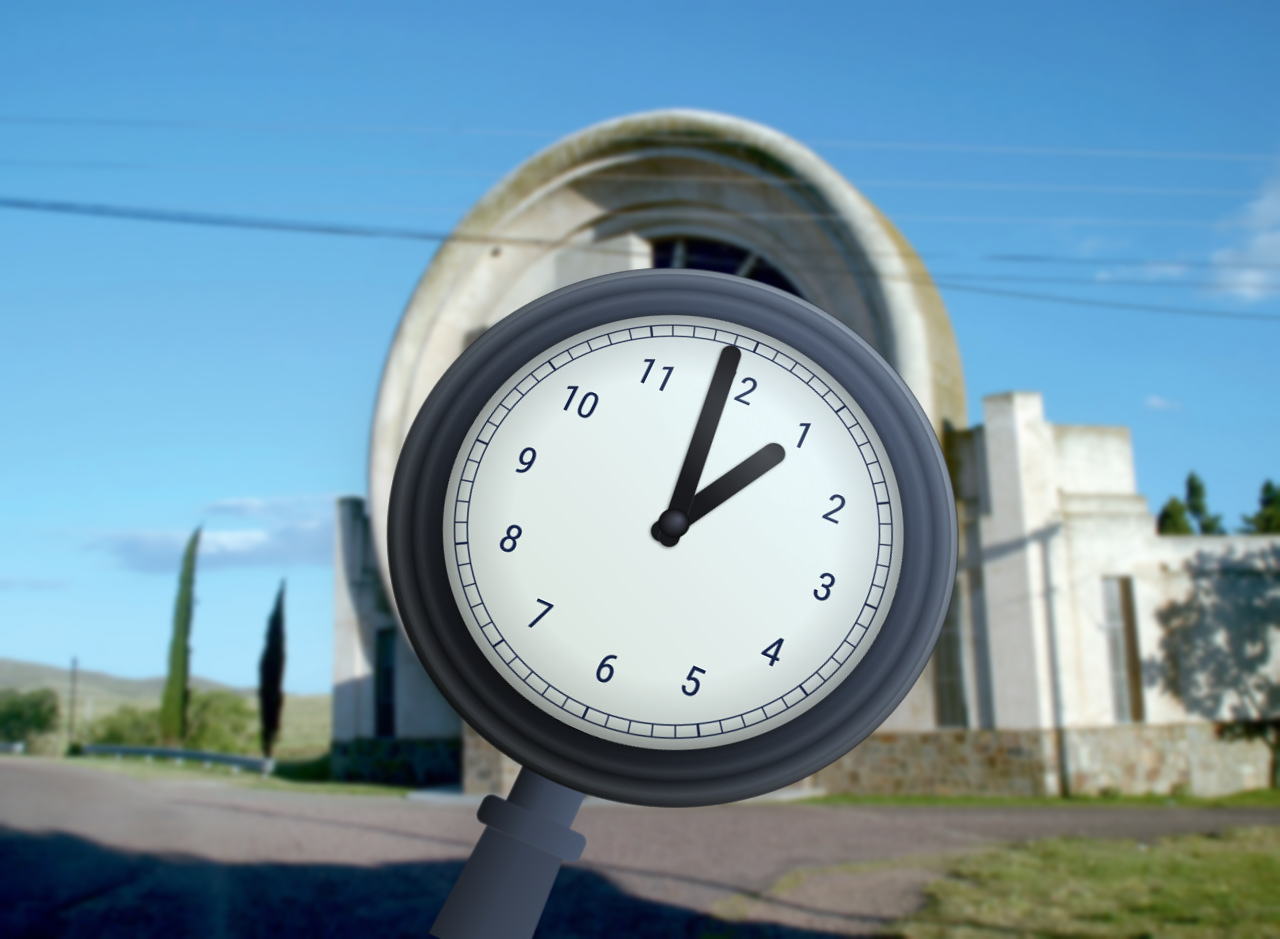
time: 12:59
